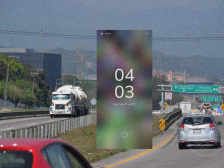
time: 4:03
